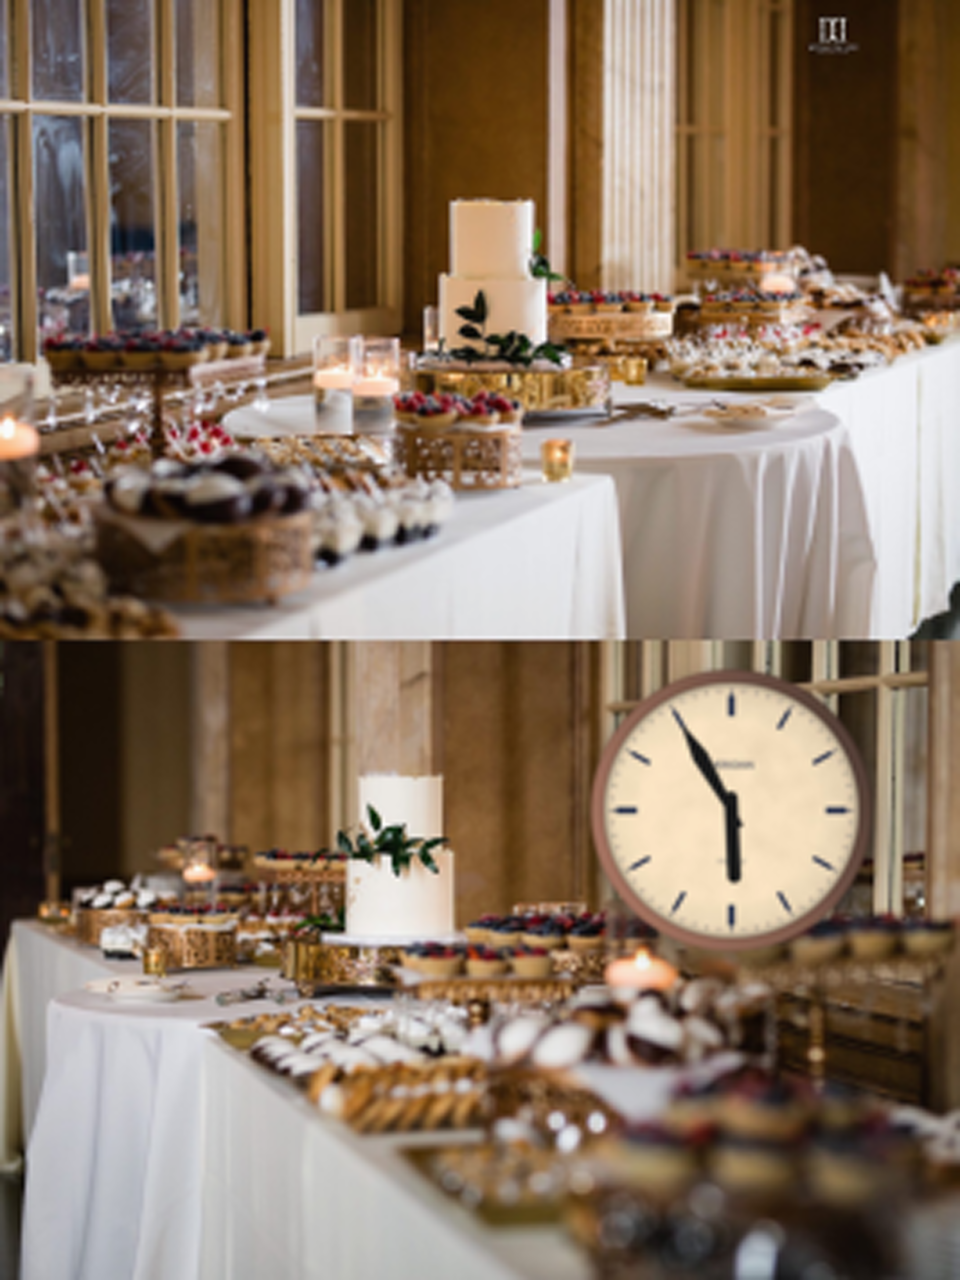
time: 5:55
